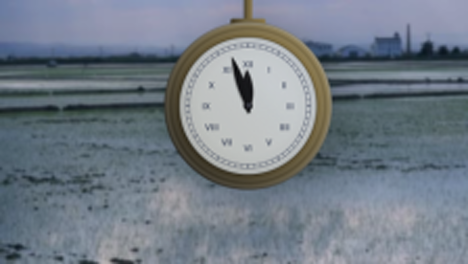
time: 11:57
